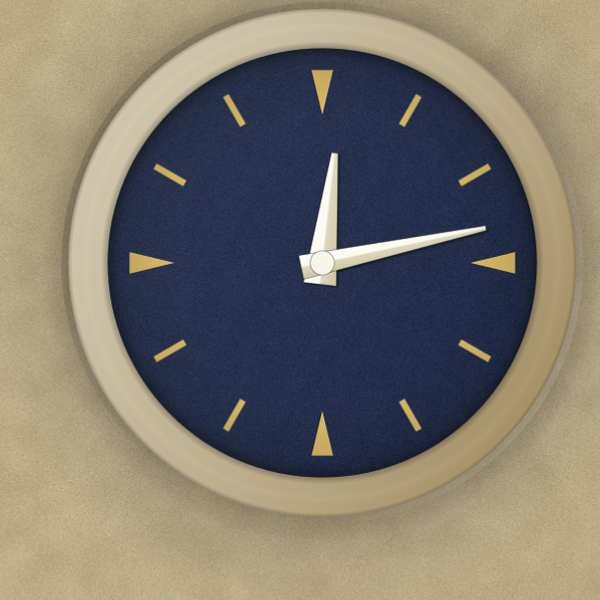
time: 12:13
